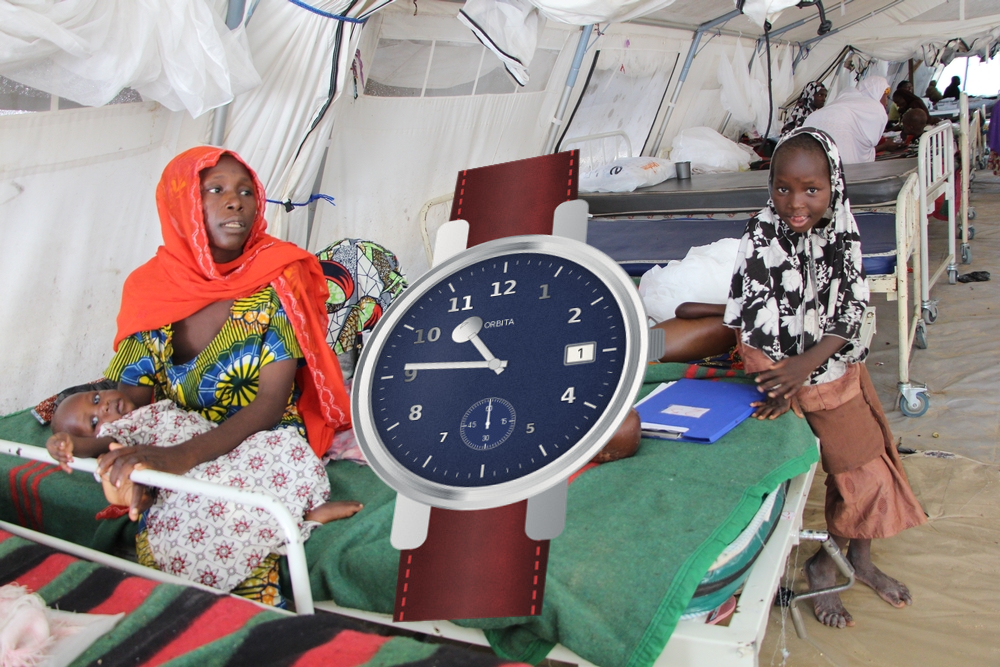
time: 10:46
